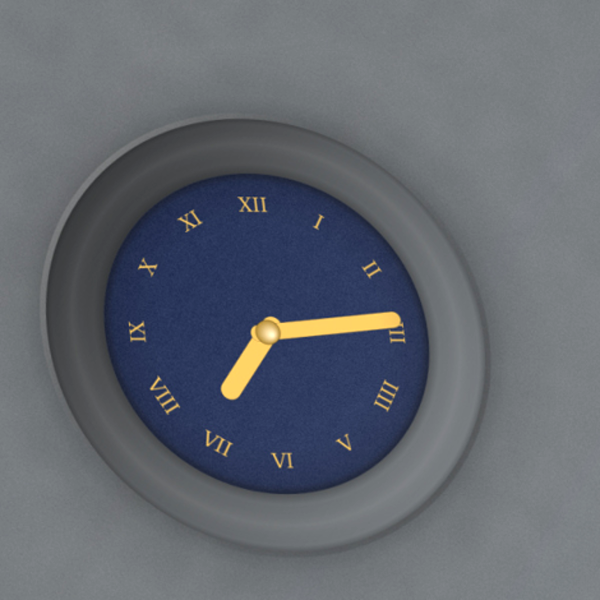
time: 7:14
